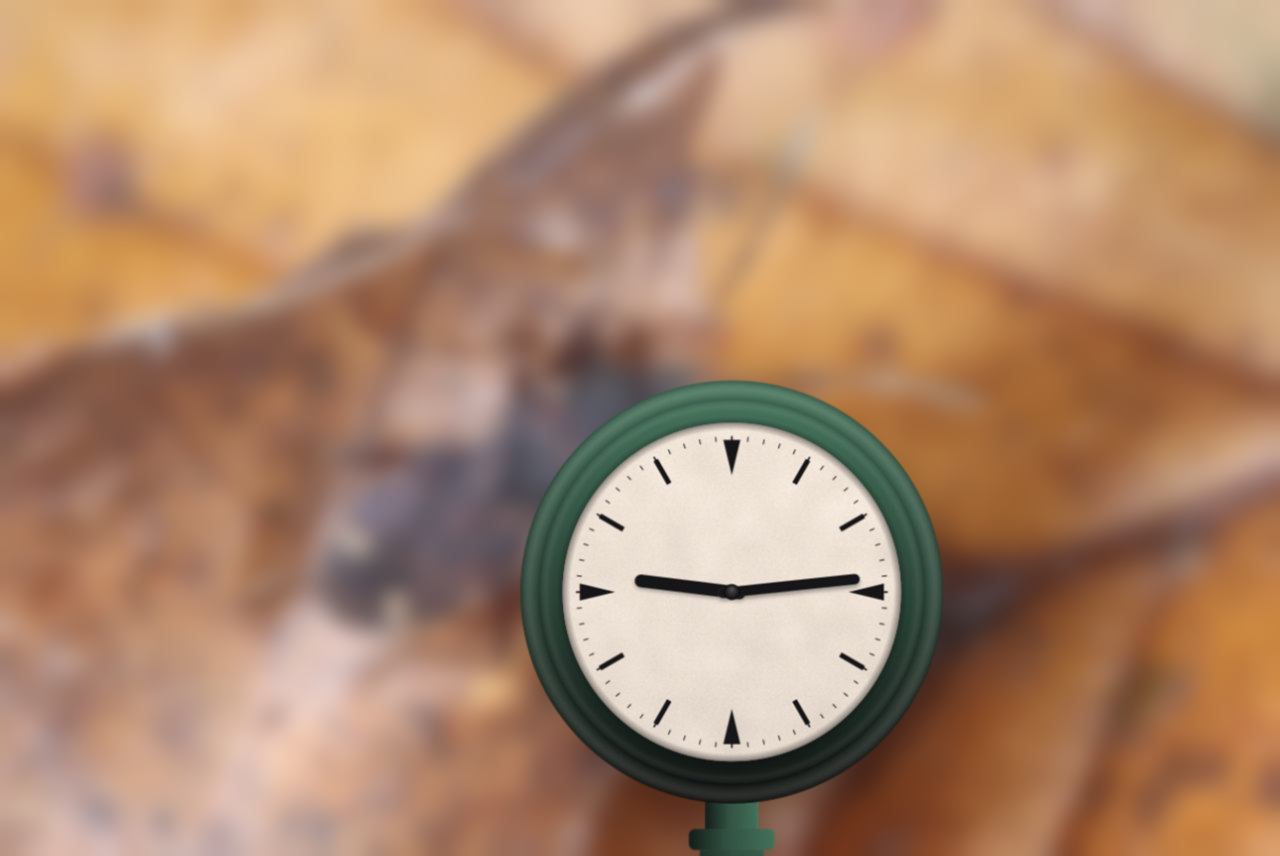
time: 9:14
